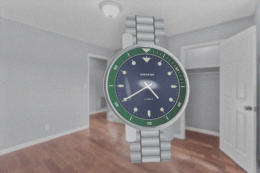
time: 4:40
